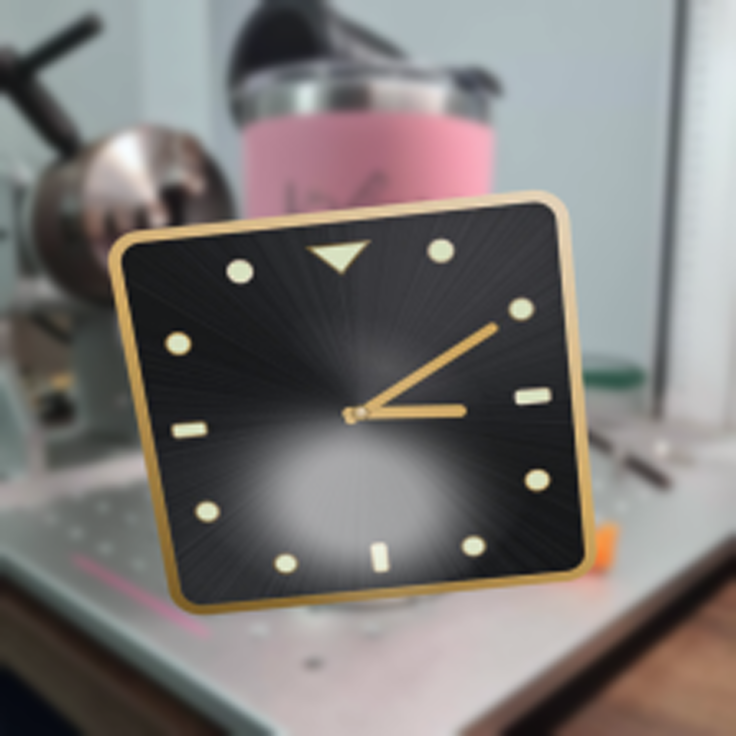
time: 3:10
